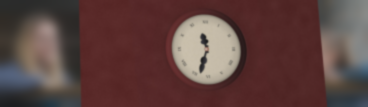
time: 11:33
